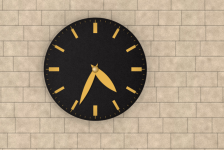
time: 4:34
